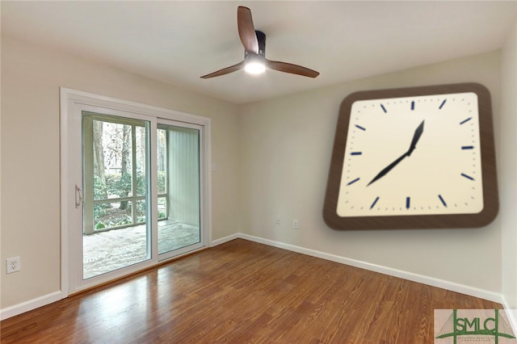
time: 12:38
